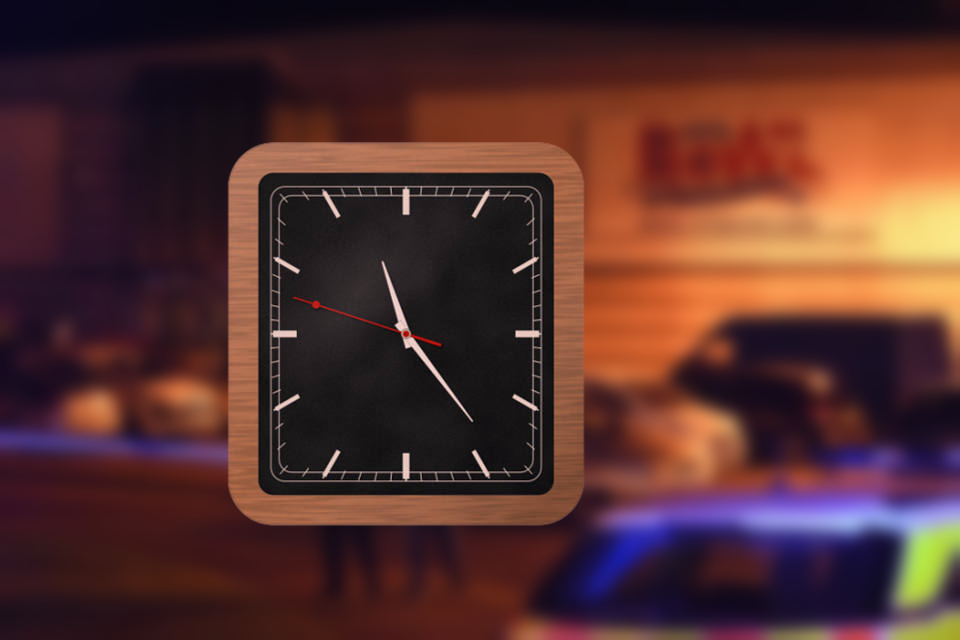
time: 11:23:48
